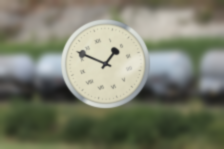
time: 1:52
